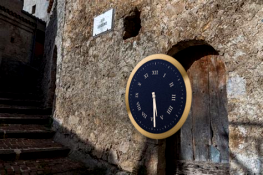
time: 5:29
